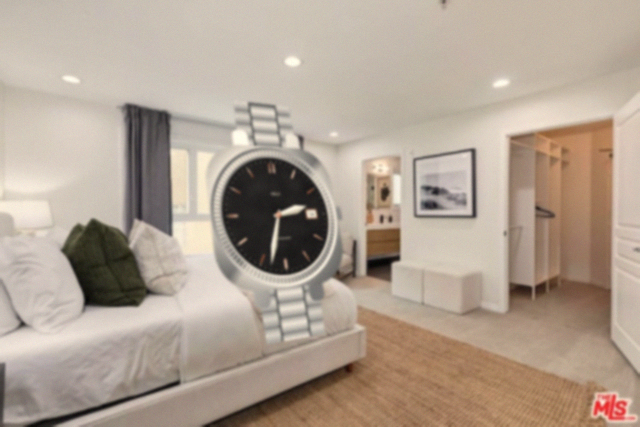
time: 2:33
